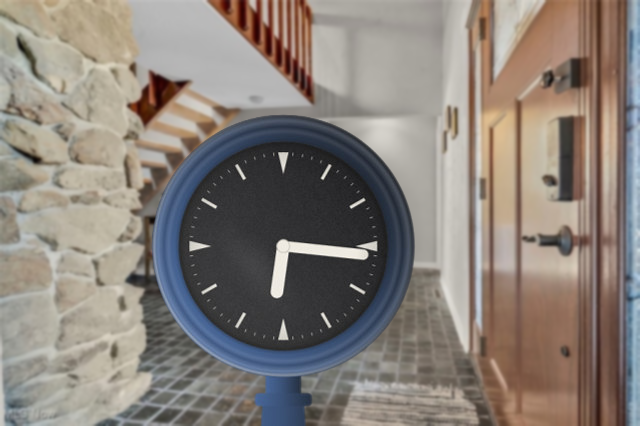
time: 6:16
